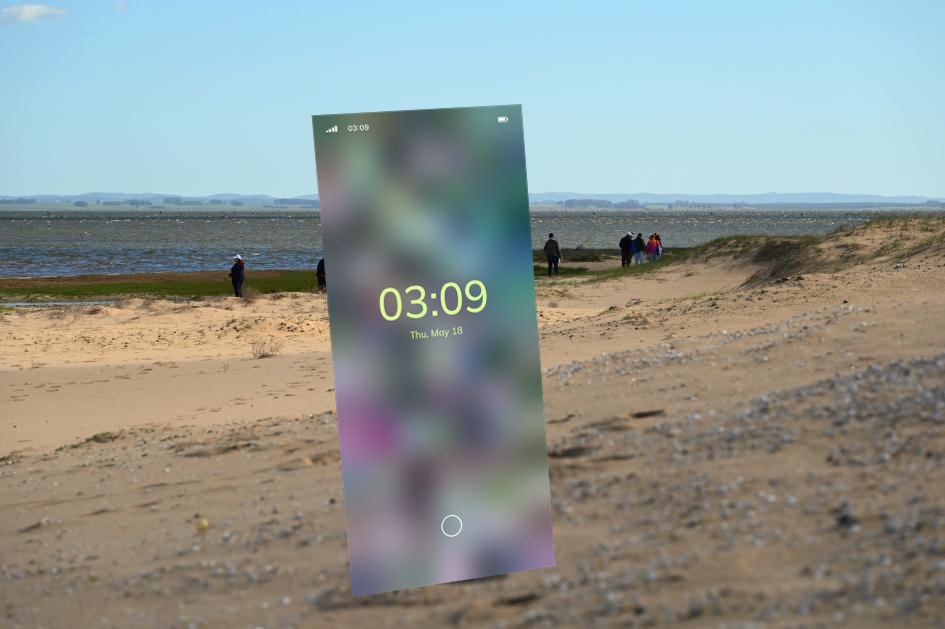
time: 3:09
